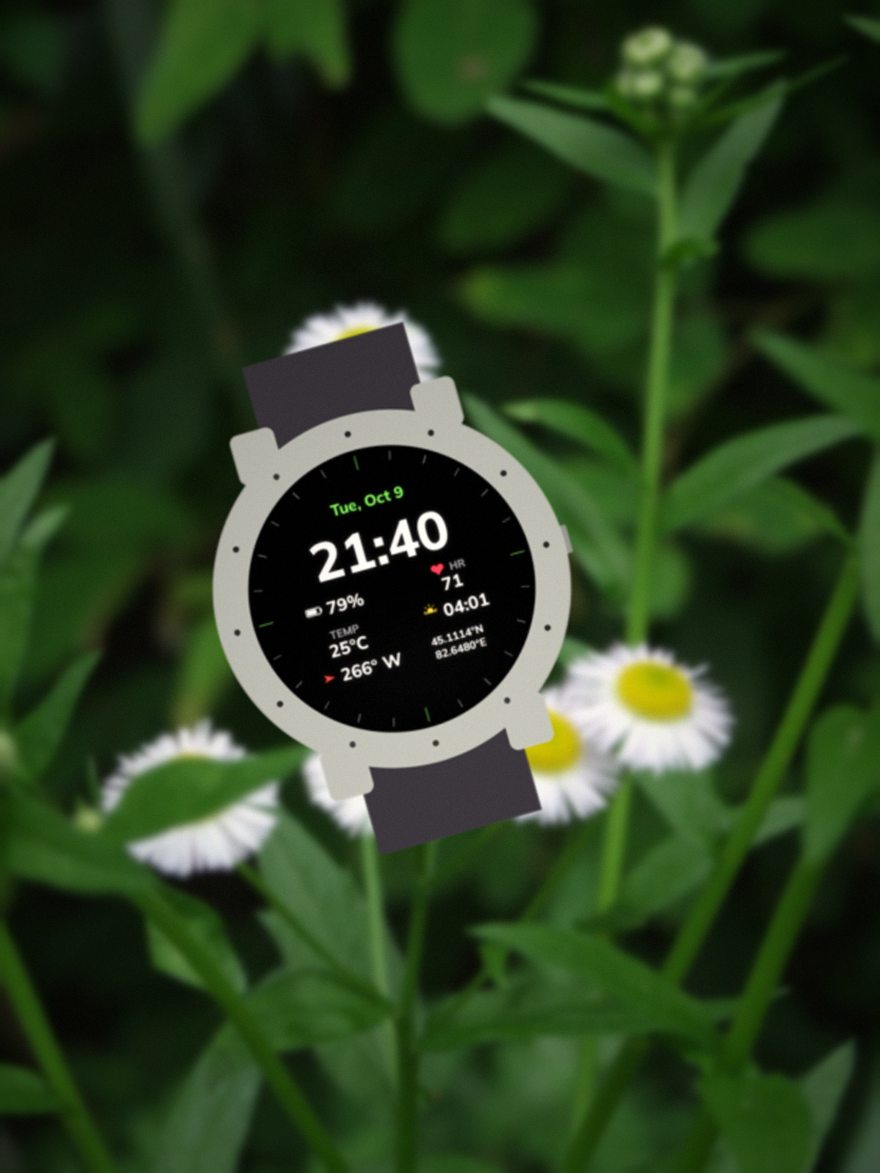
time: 21:40
